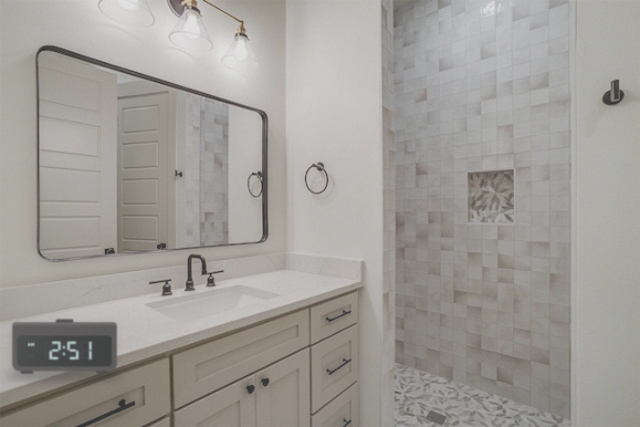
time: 2:51
